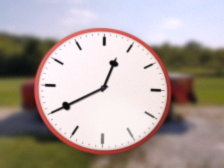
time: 12:40
